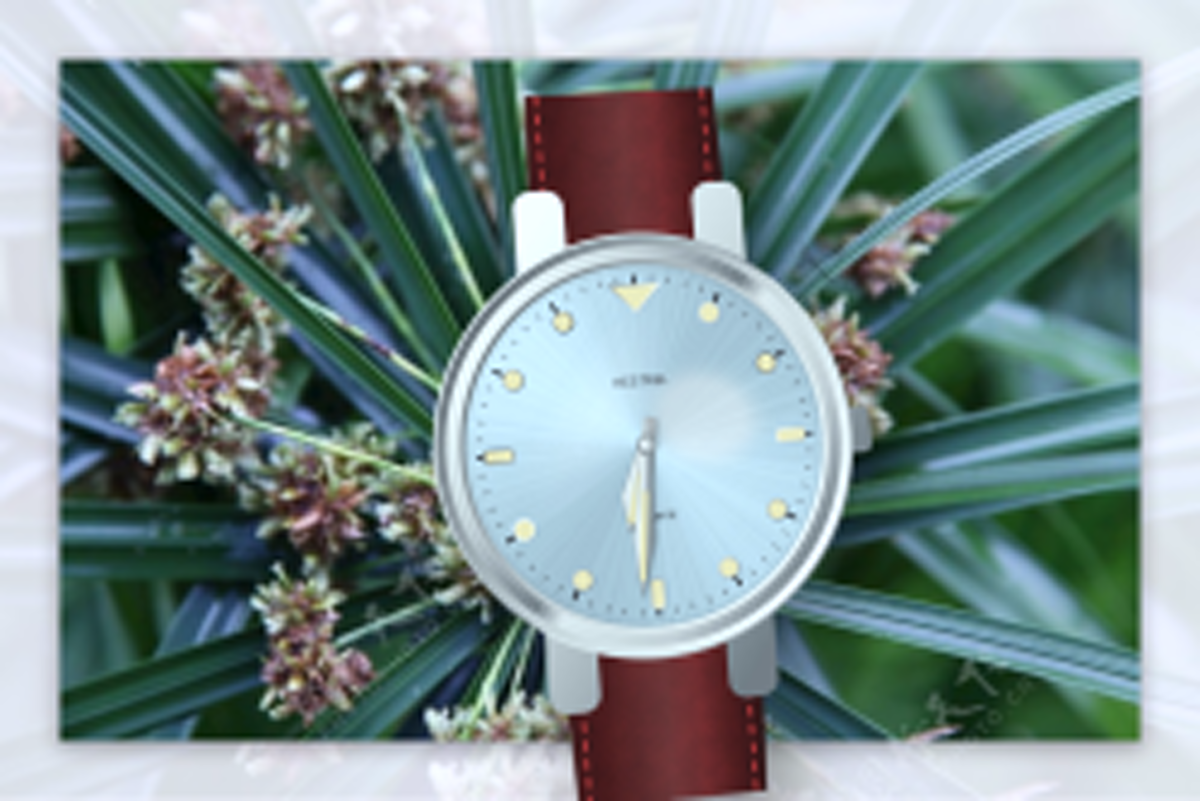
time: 6:31
